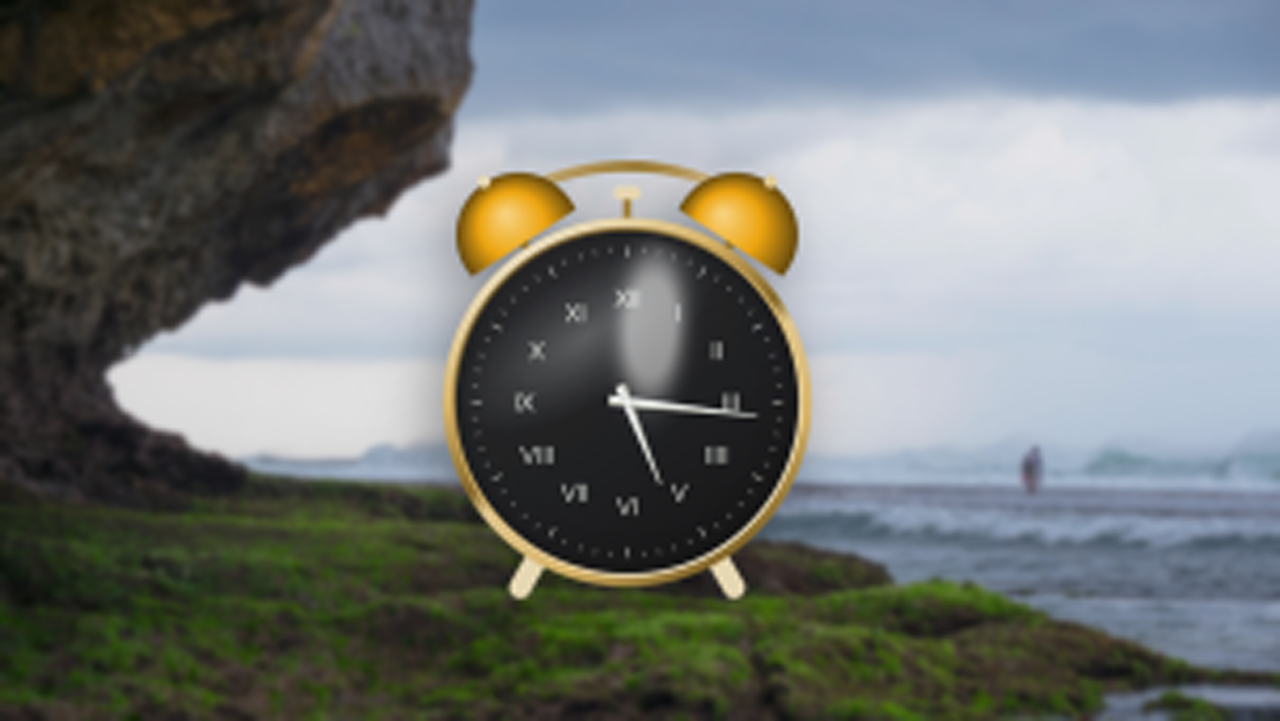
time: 5:16
